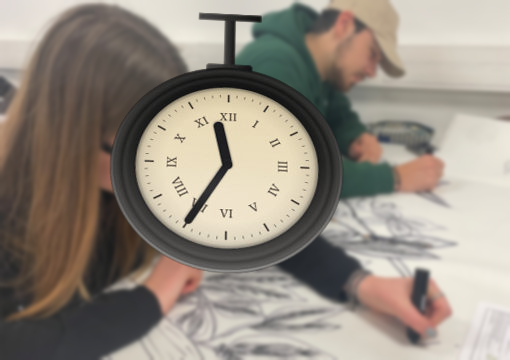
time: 11:35
